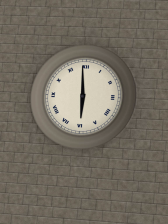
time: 5:59
